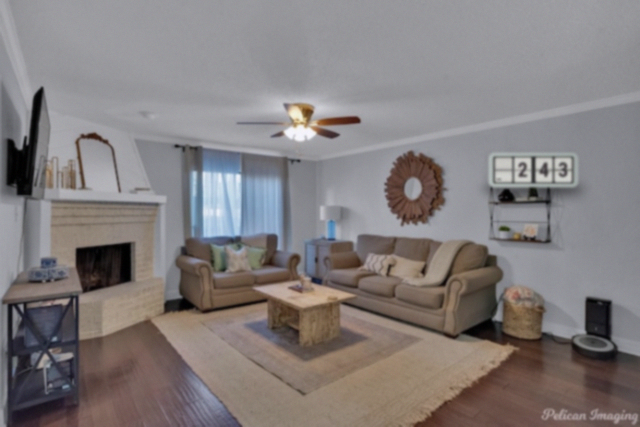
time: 2:43
